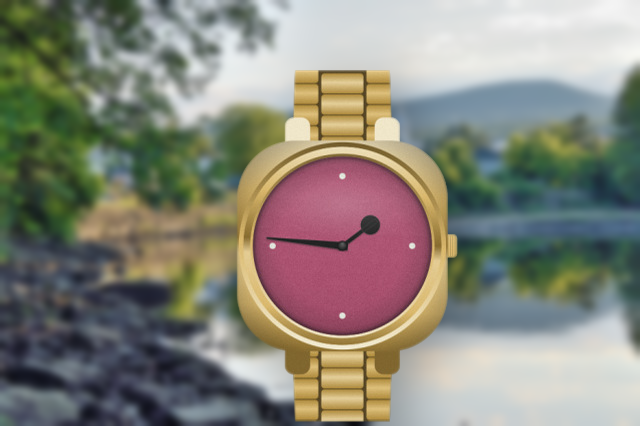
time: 1:46
